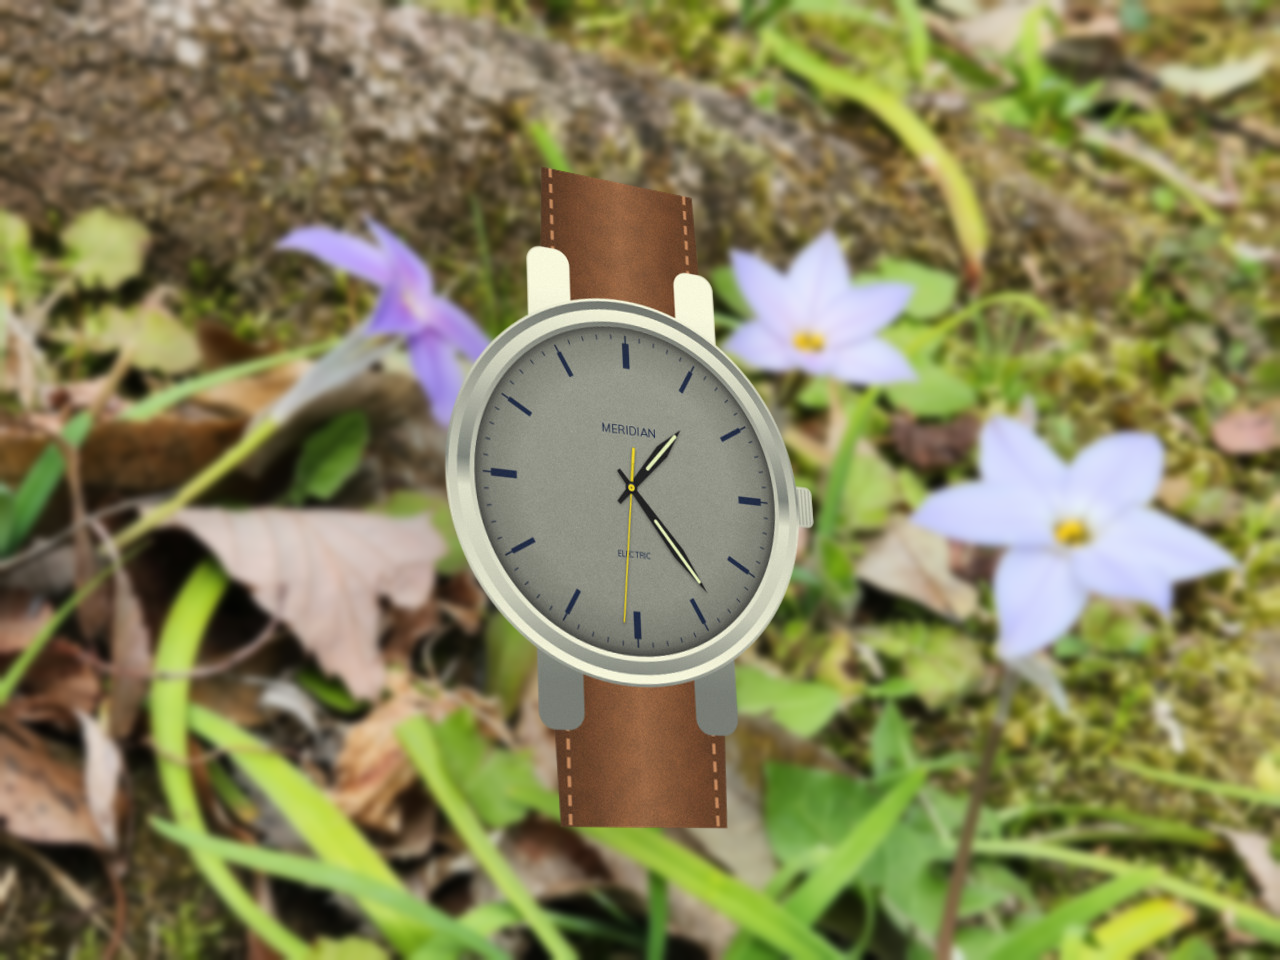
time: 1:23:31
